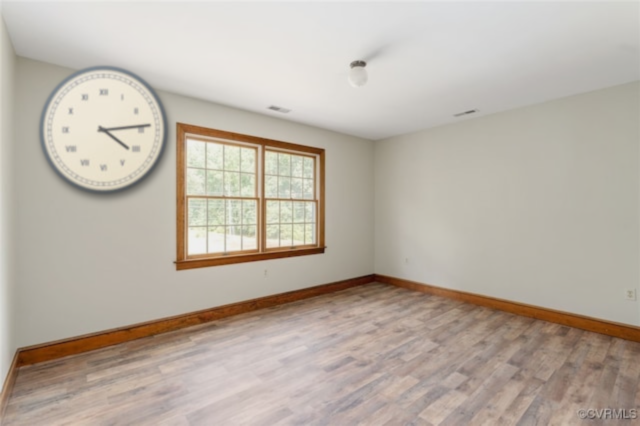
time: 4:14
